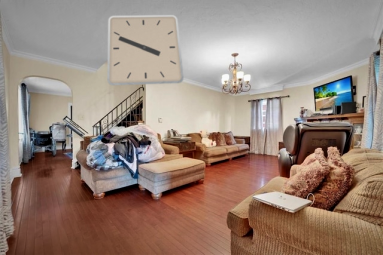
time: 3:49
